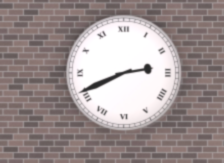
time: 2:41
